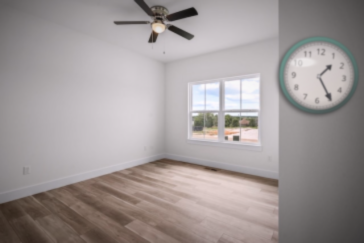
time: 1:25
